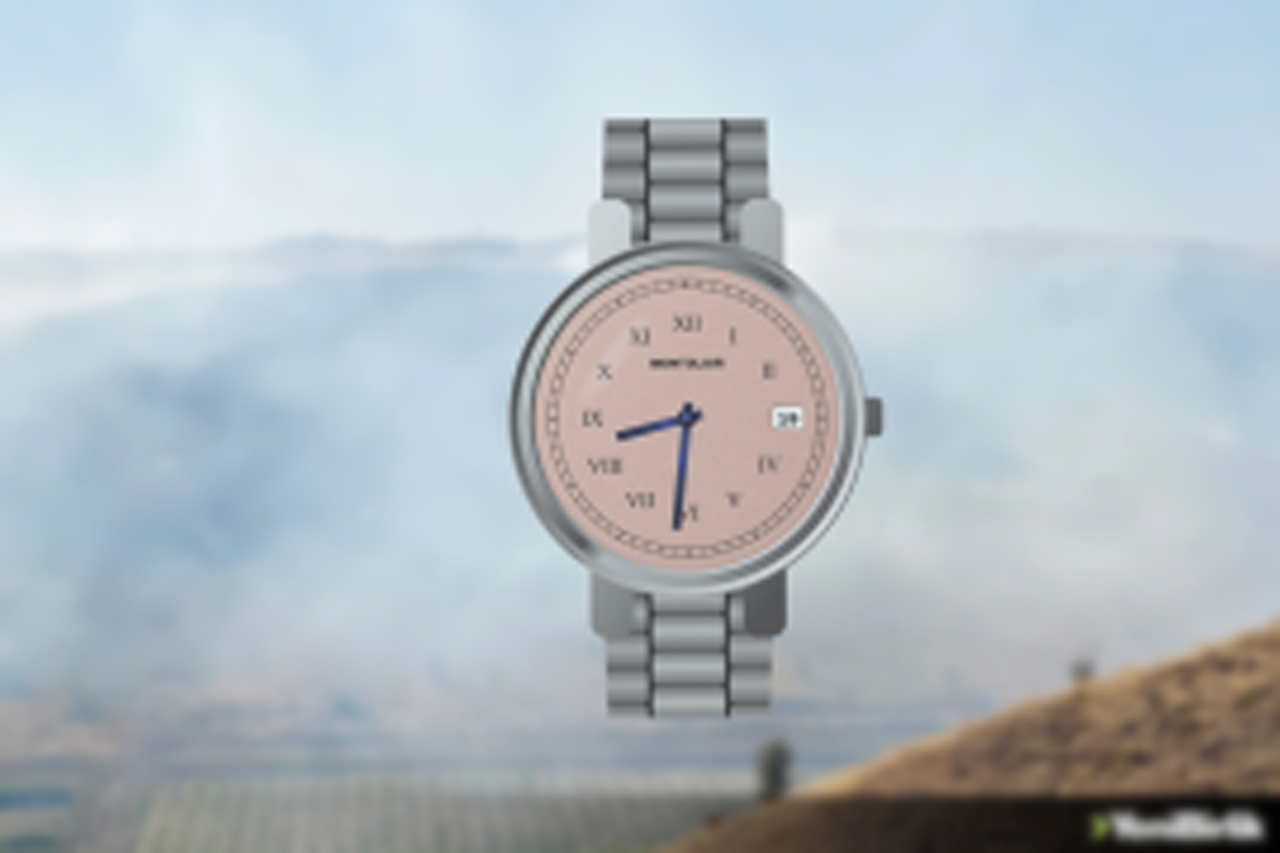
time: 8:31
